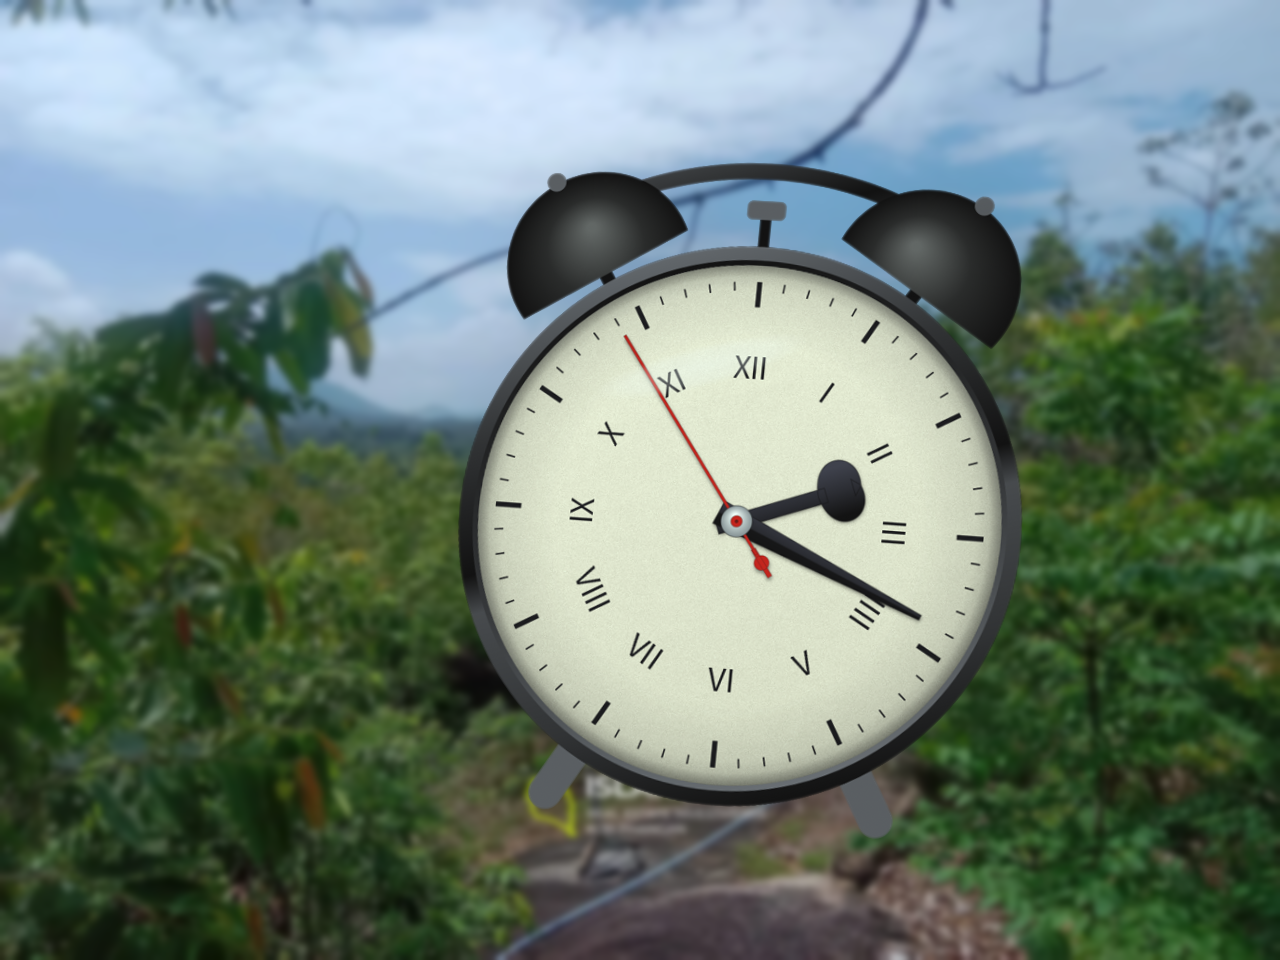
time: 2:18:54
